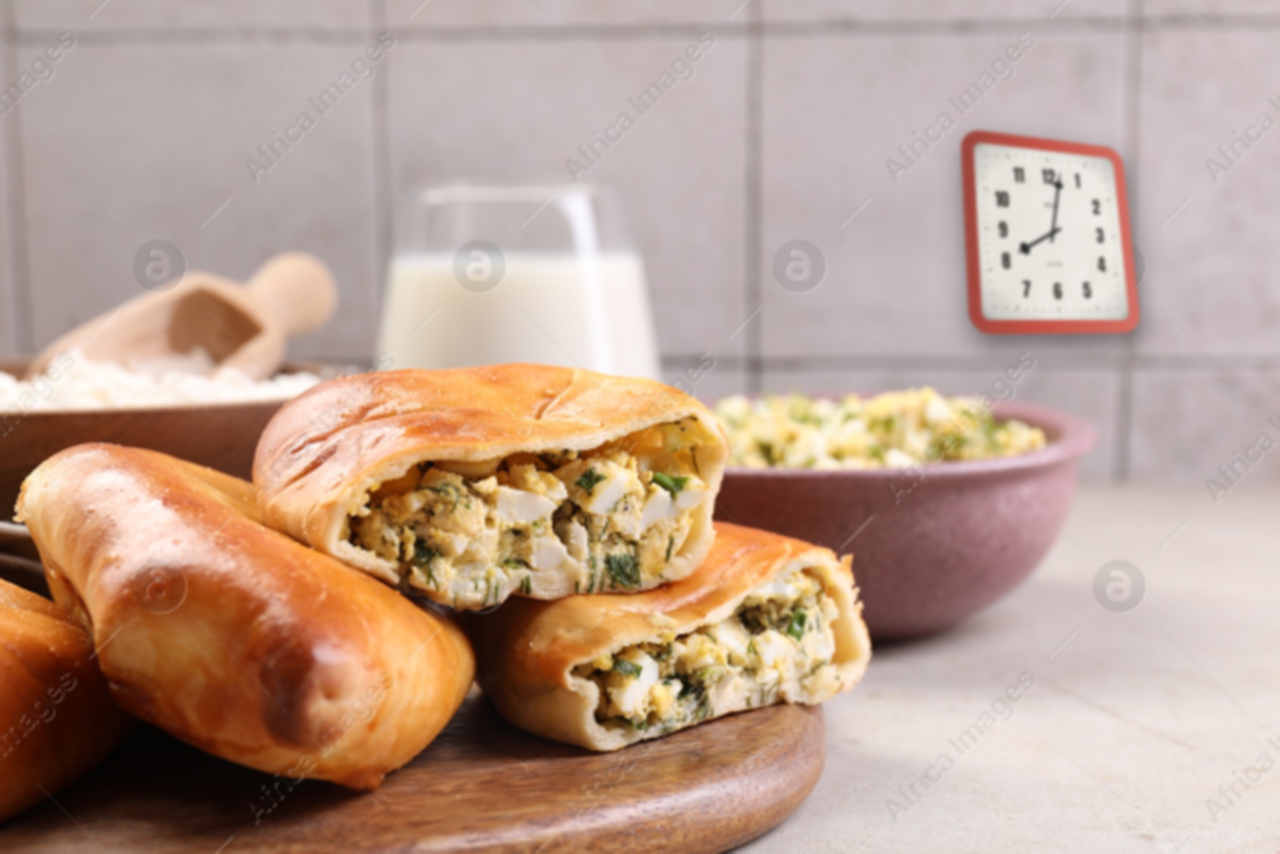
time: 8:02
